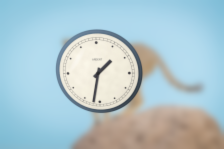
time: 1:32
